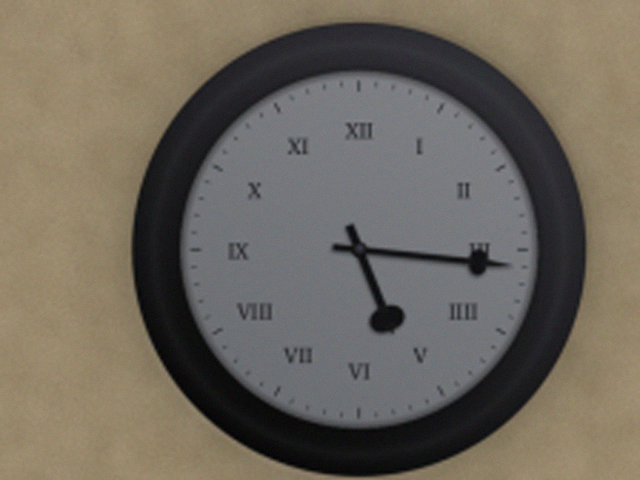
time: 5:16
